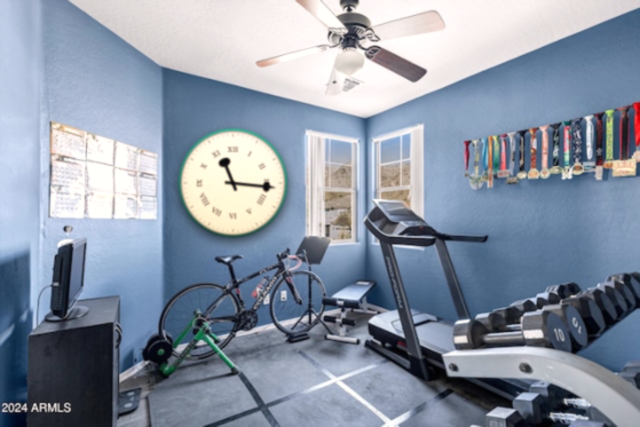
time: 11:16
